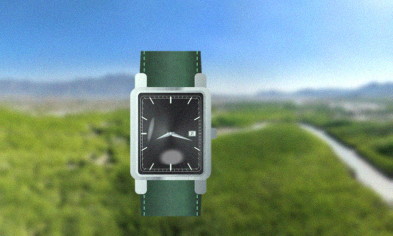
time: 8:18
